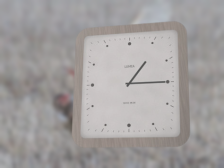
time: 1:15
